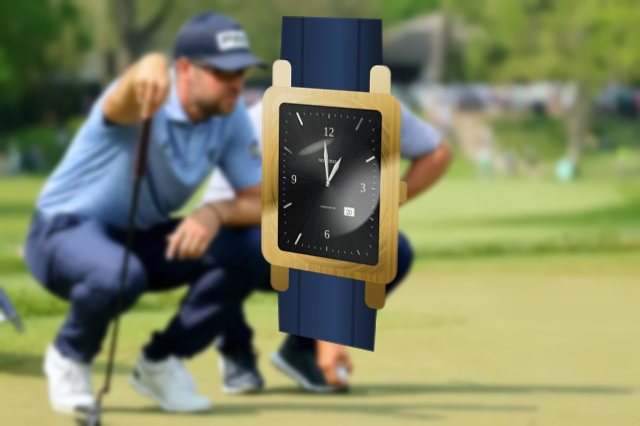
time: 12:59
